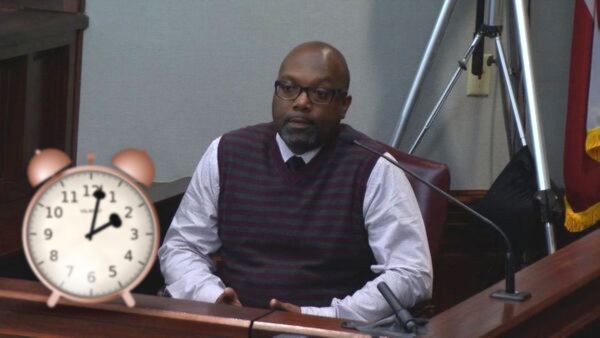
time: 2:02
